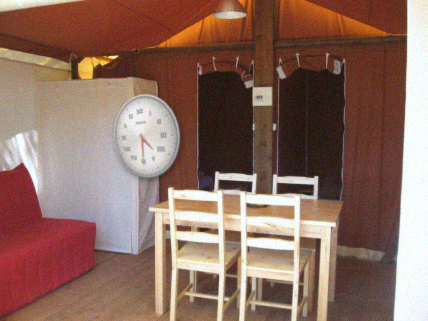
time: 4:30
